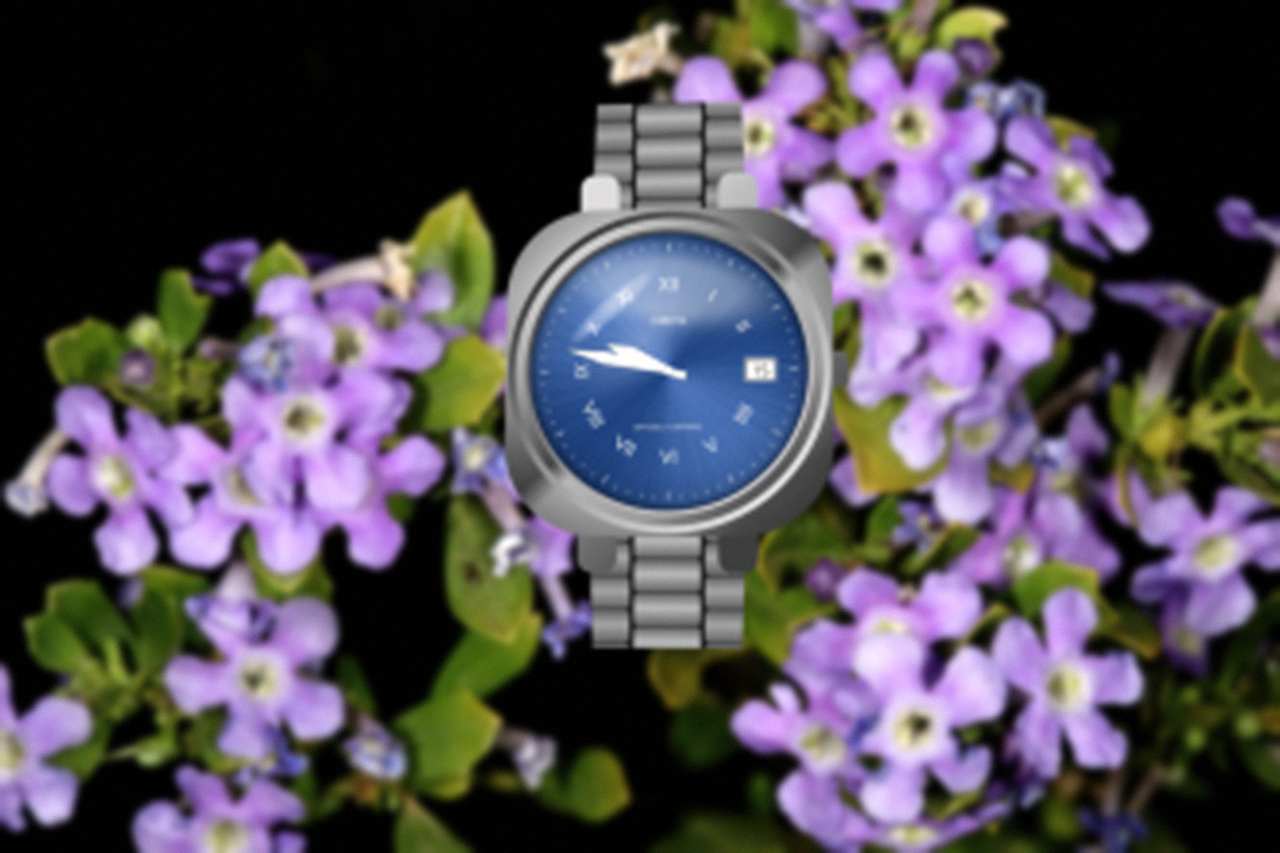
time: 9:47
